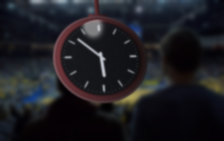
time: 5:52
